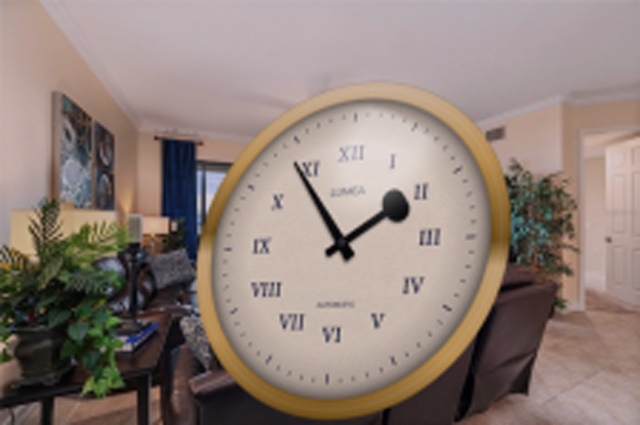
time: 1:54
